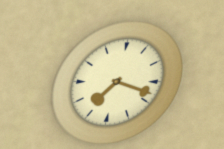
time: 7:18
